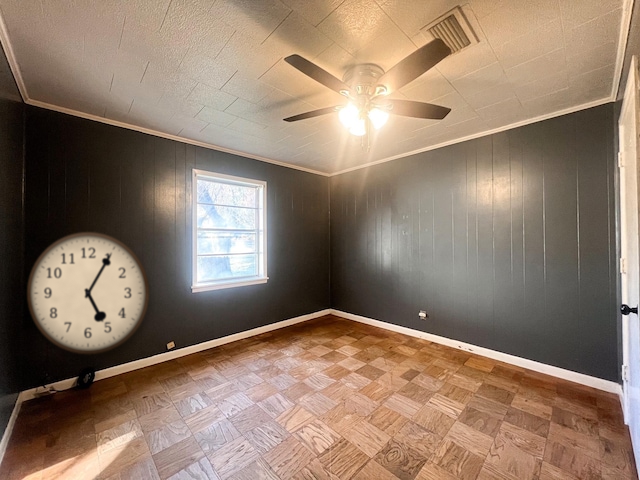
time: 5:05
